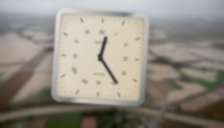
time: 12:24
